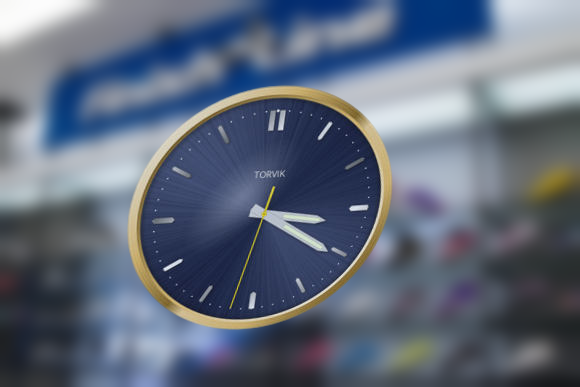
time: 3:20:32
